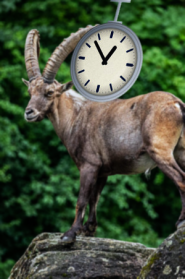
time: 12:53
